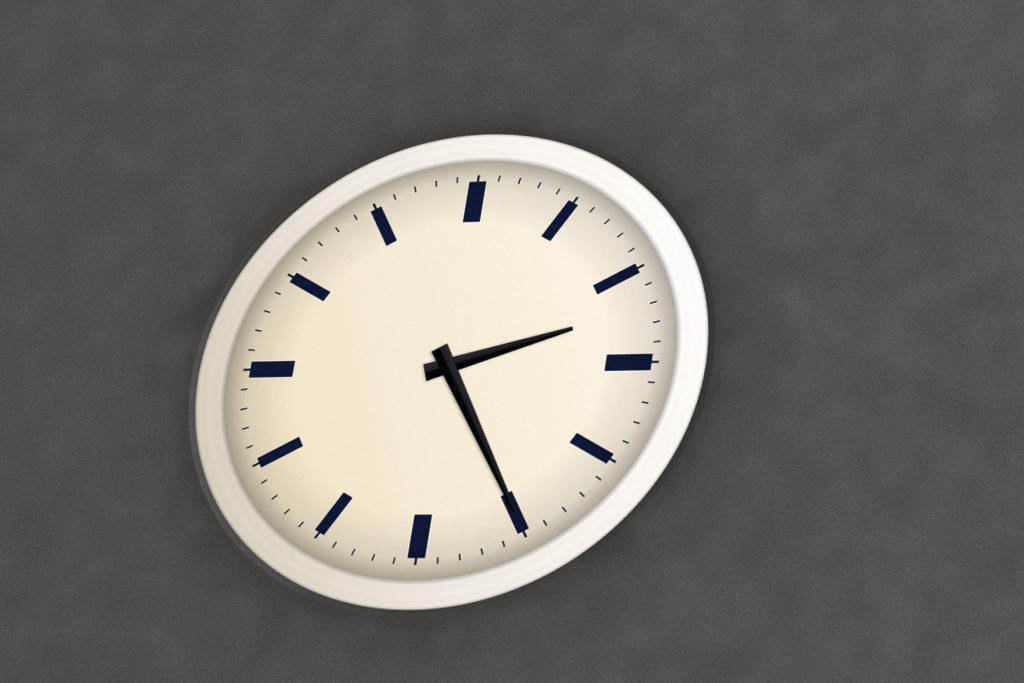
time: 2:25
